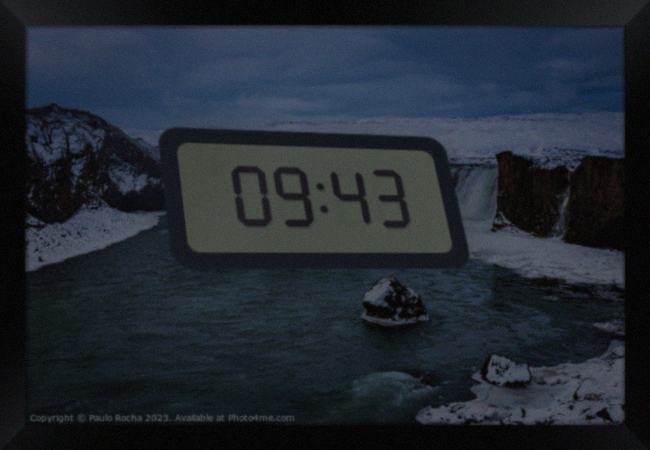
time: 9:43
